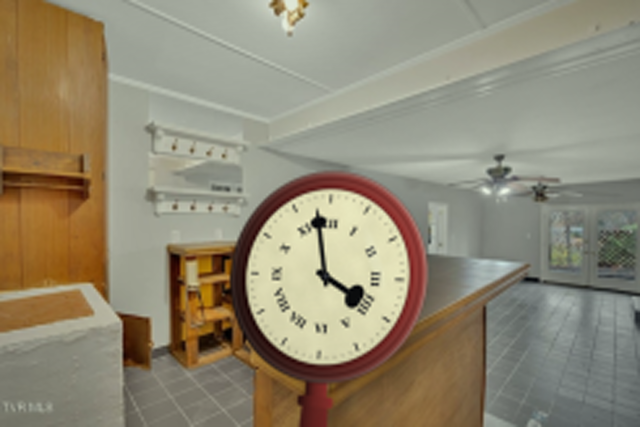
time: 3:58
